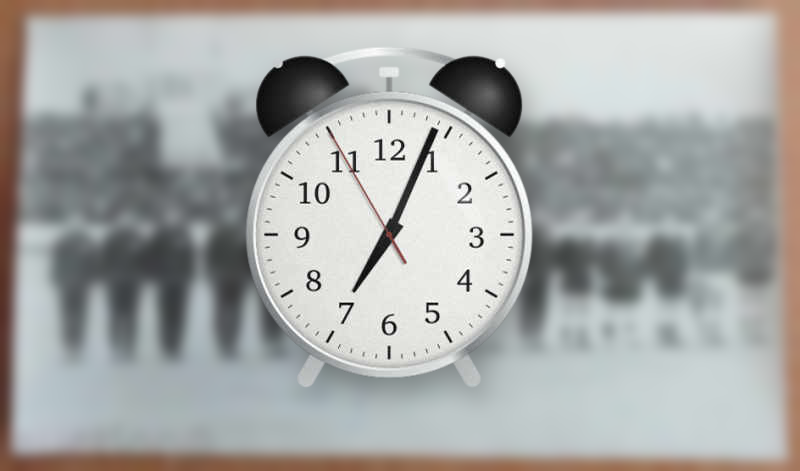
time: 7:03:55
